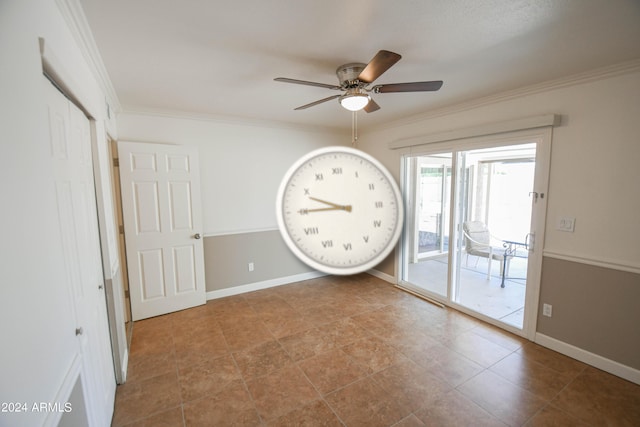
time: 9:45
